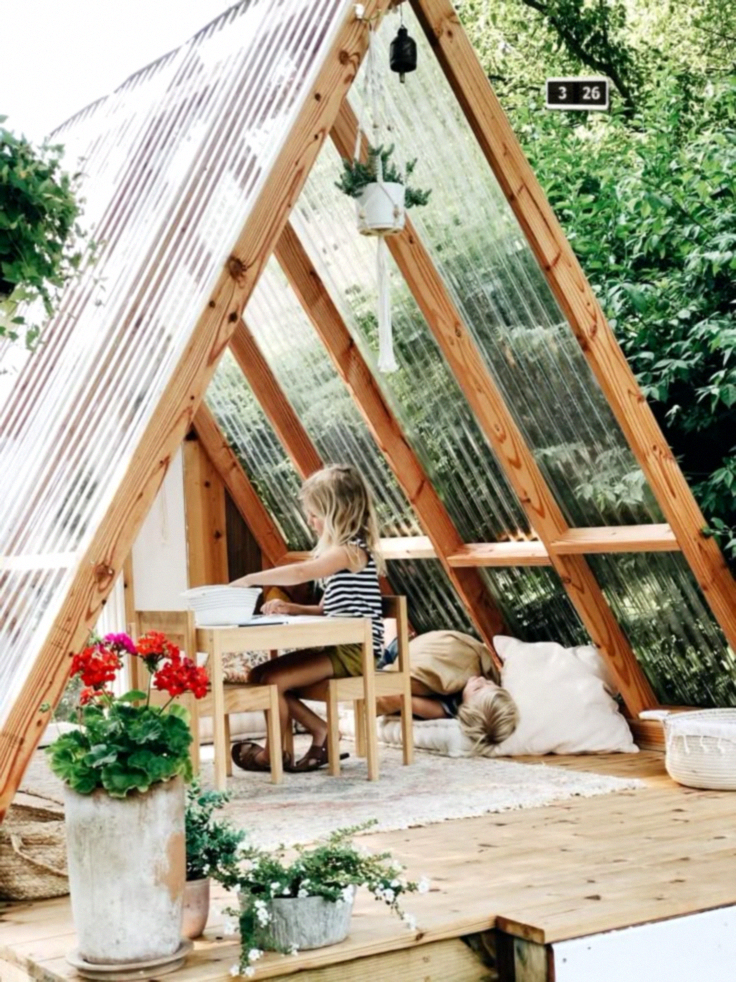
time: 3:26
